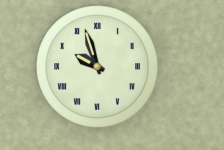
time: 9:57
